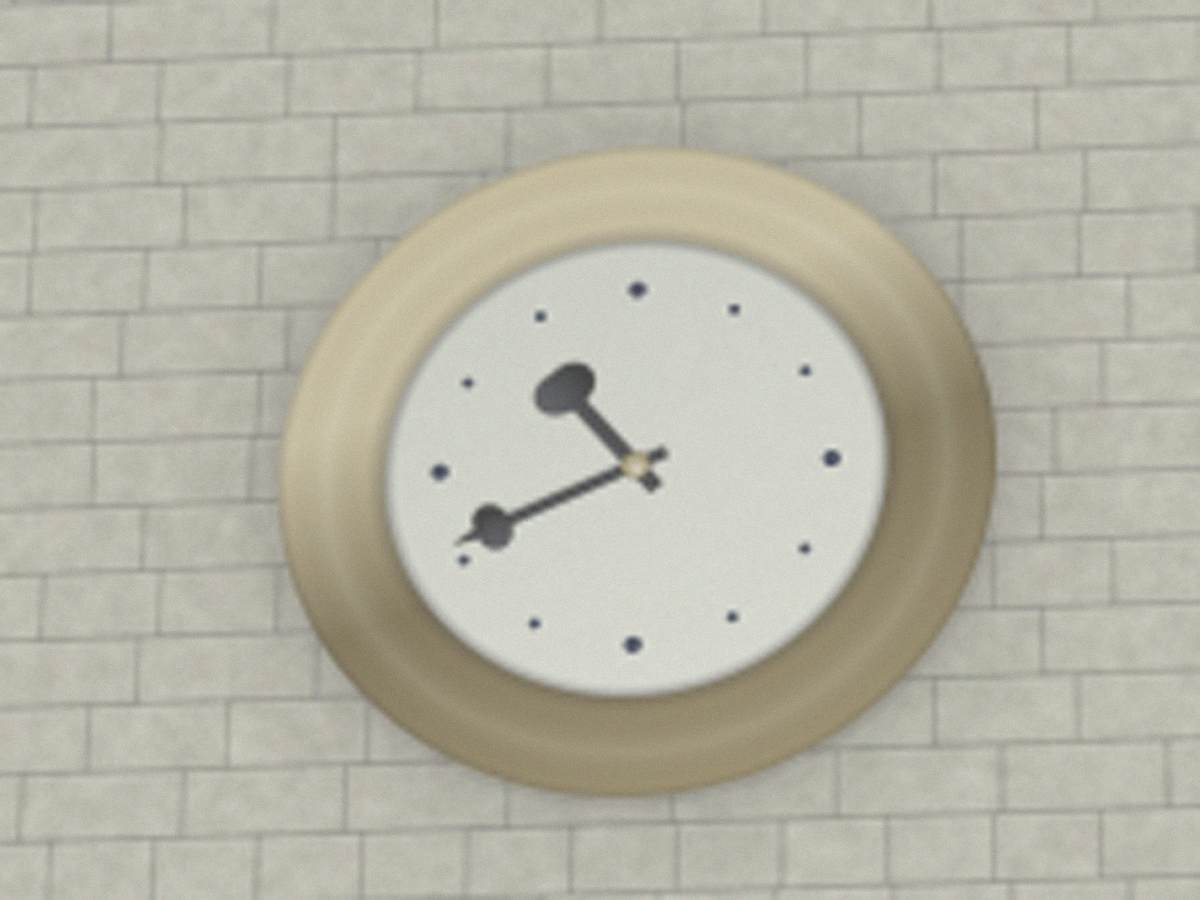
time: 10:41
